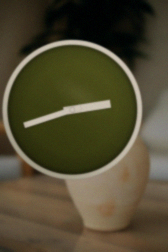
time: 2:42
